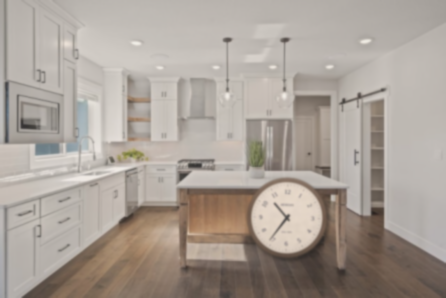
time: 10:36
